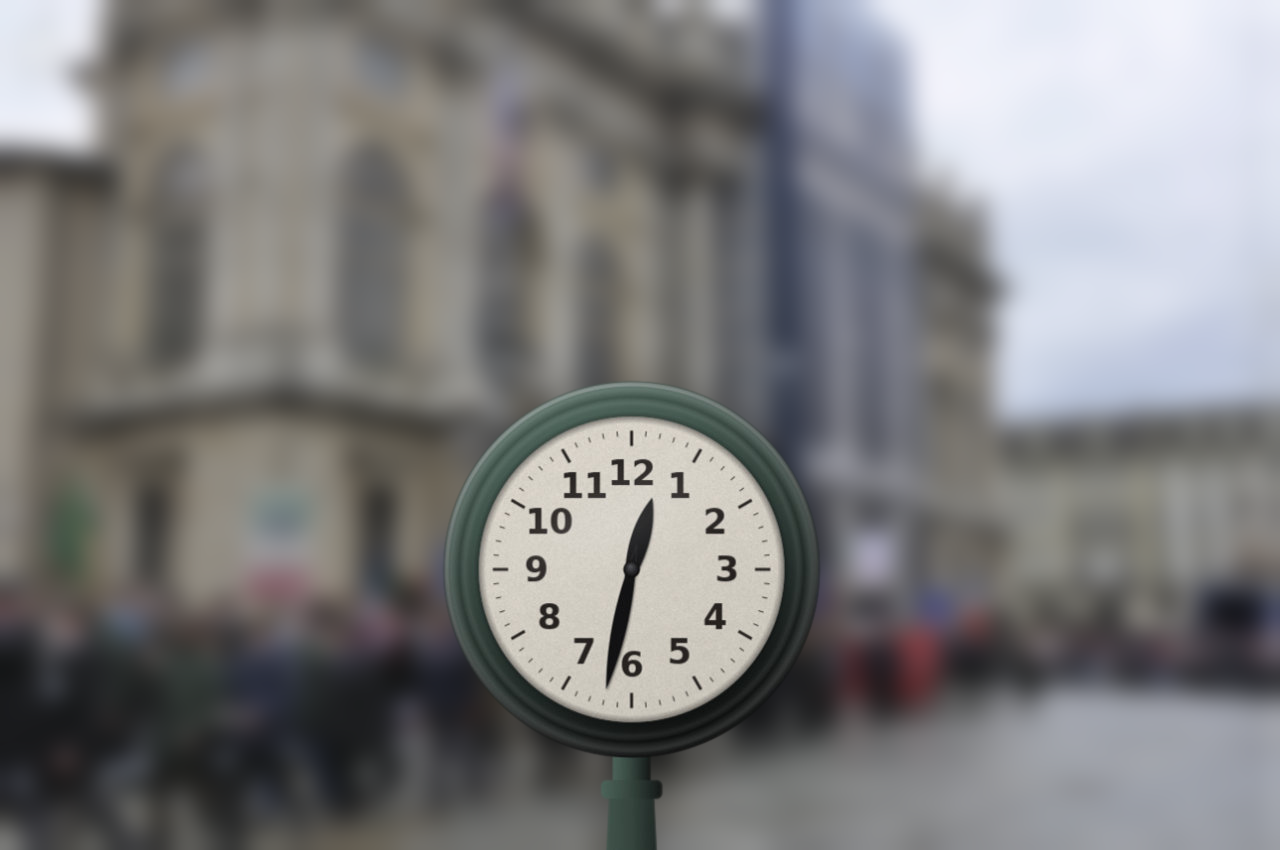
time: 12:32
